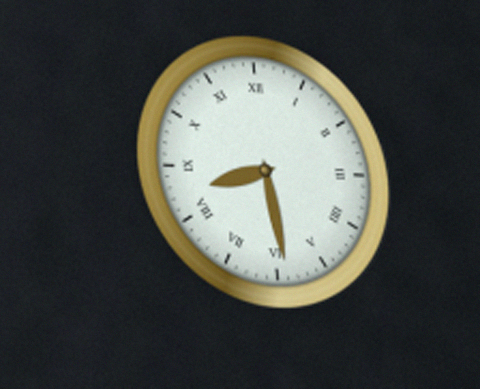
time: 8:29
